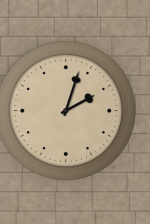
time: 2:03
